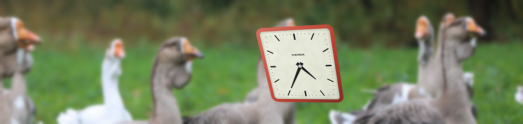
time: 4:35
